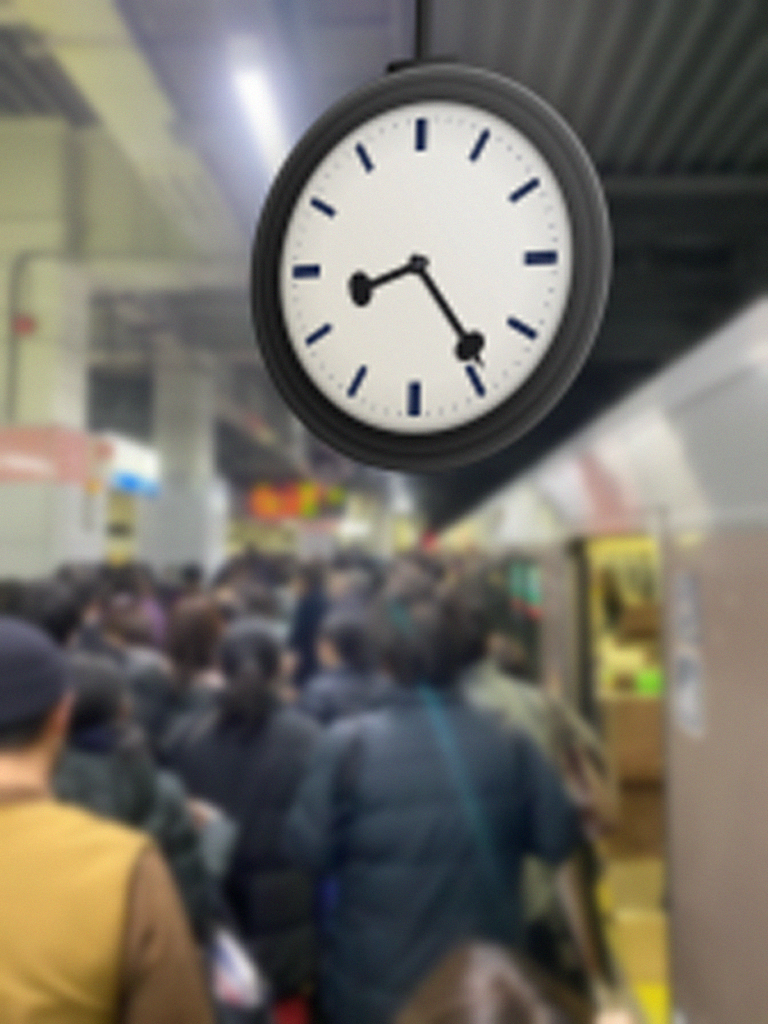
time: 8:24
